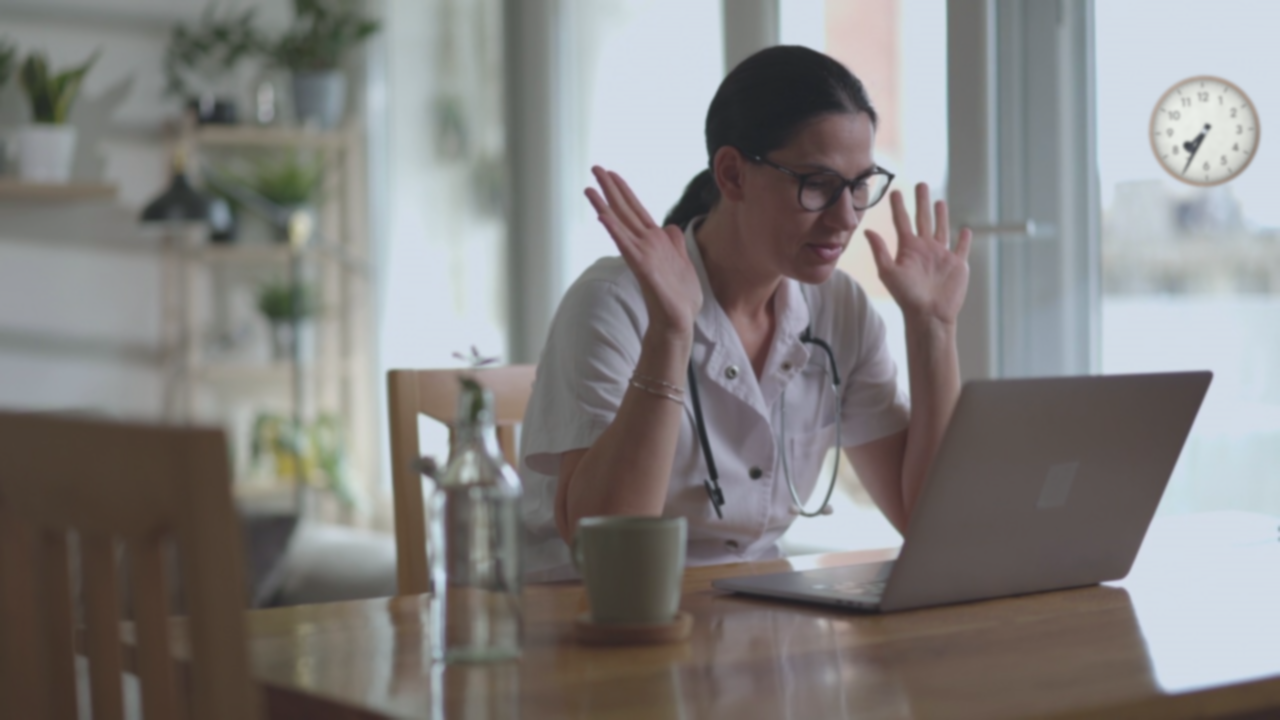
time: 7:35
